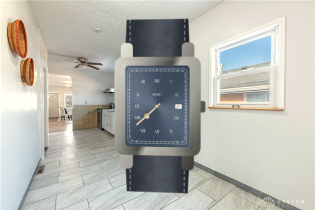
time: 7:38
